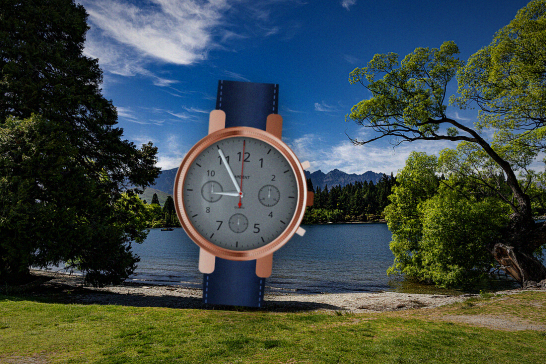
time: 8:55
